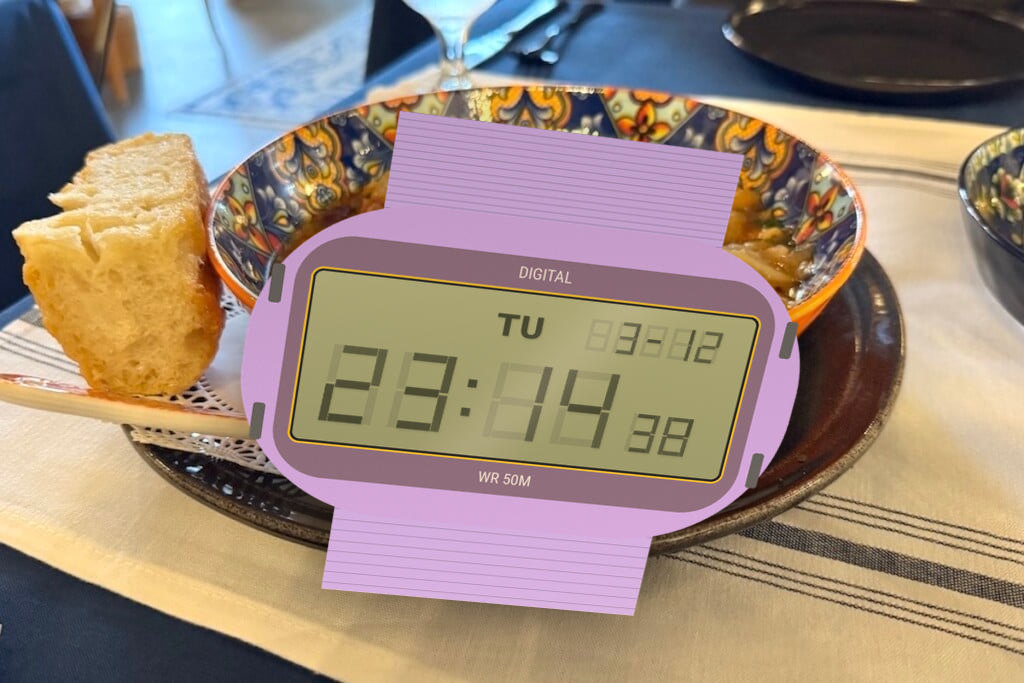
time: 23:14:38
